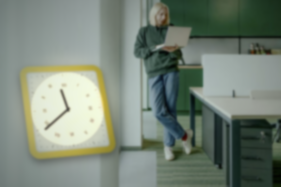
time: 11:39
